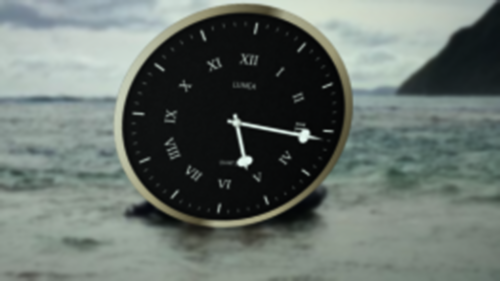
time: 5:16
